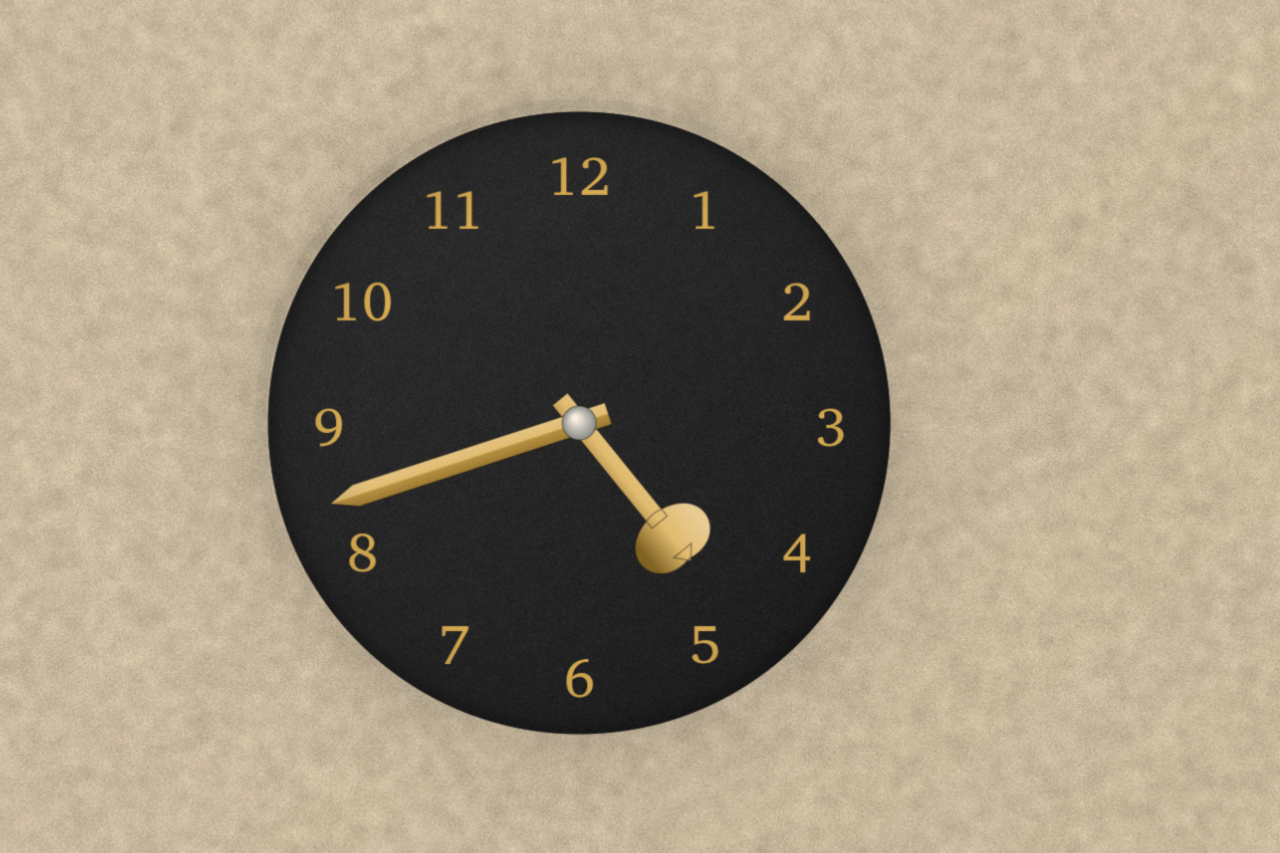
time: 4:42
